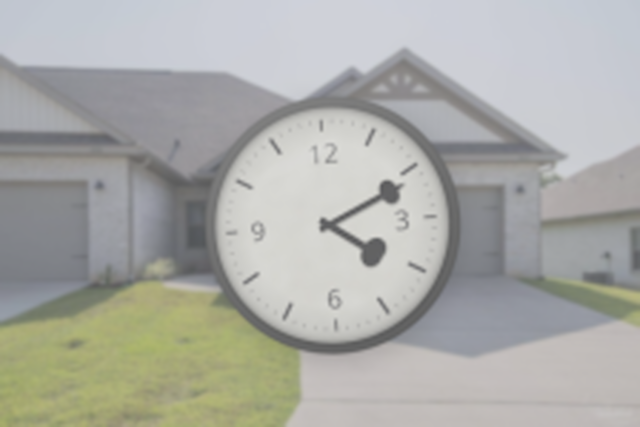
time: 4:11
